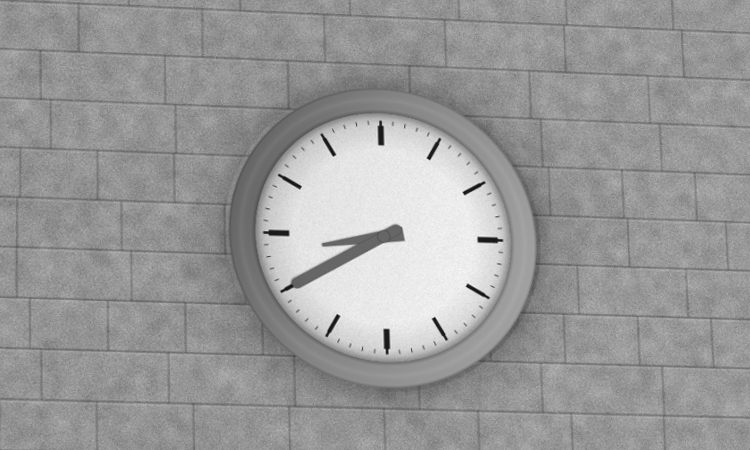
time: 8:40
